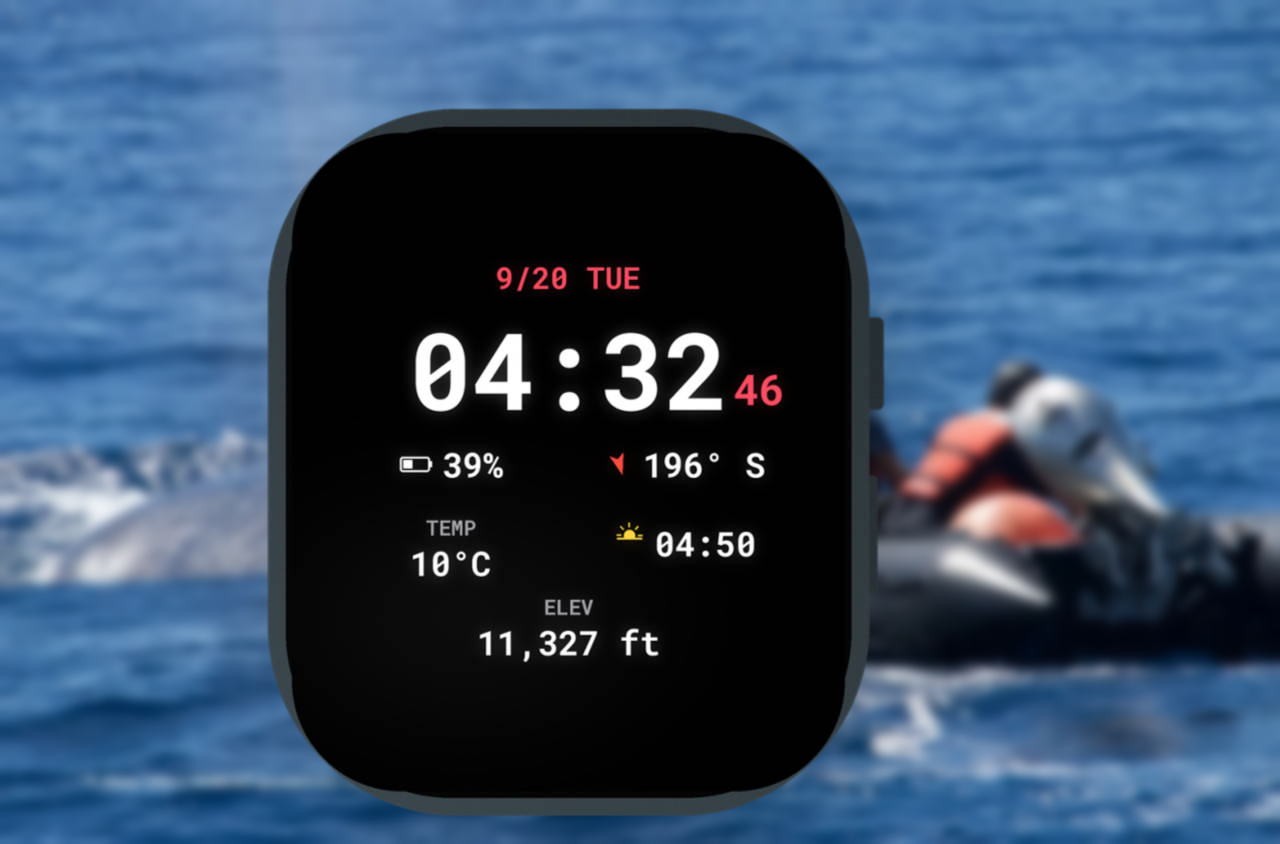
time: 4:32:46
